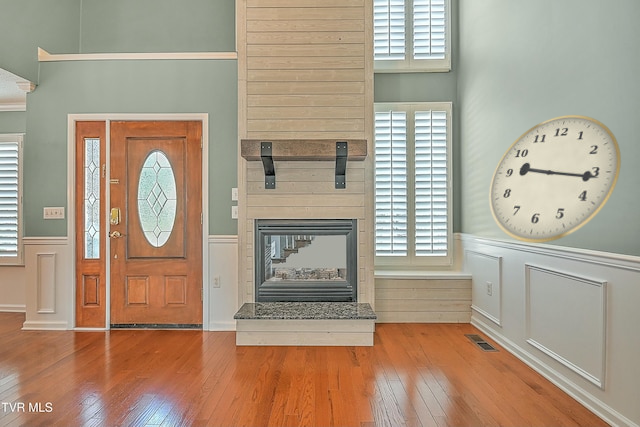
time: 9:16
